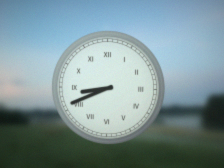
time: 8:41
